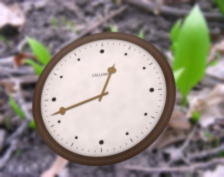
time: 12:42
